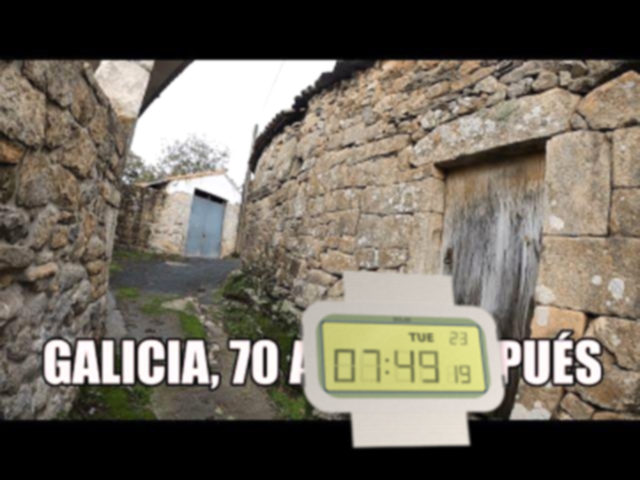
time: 7:49:19
